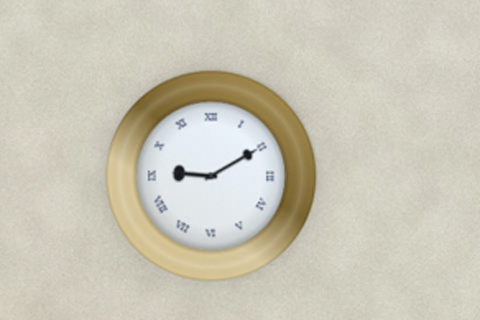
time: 9:10
